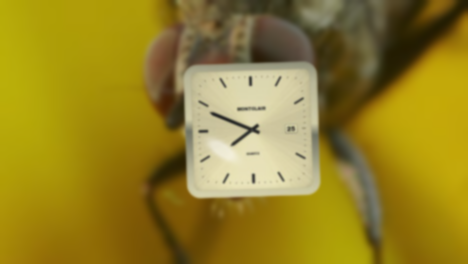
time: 7:49
